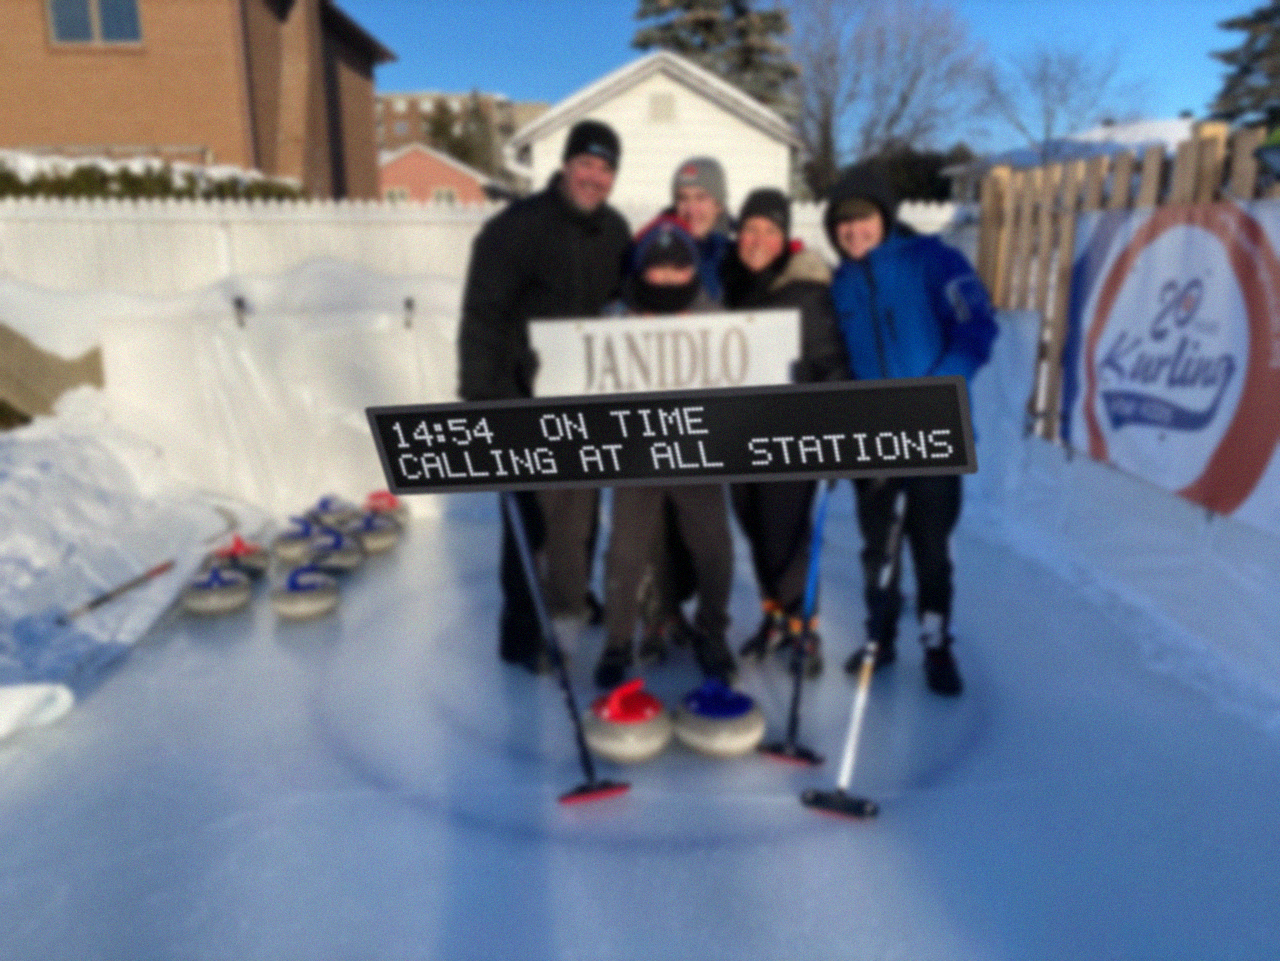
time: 14:54
